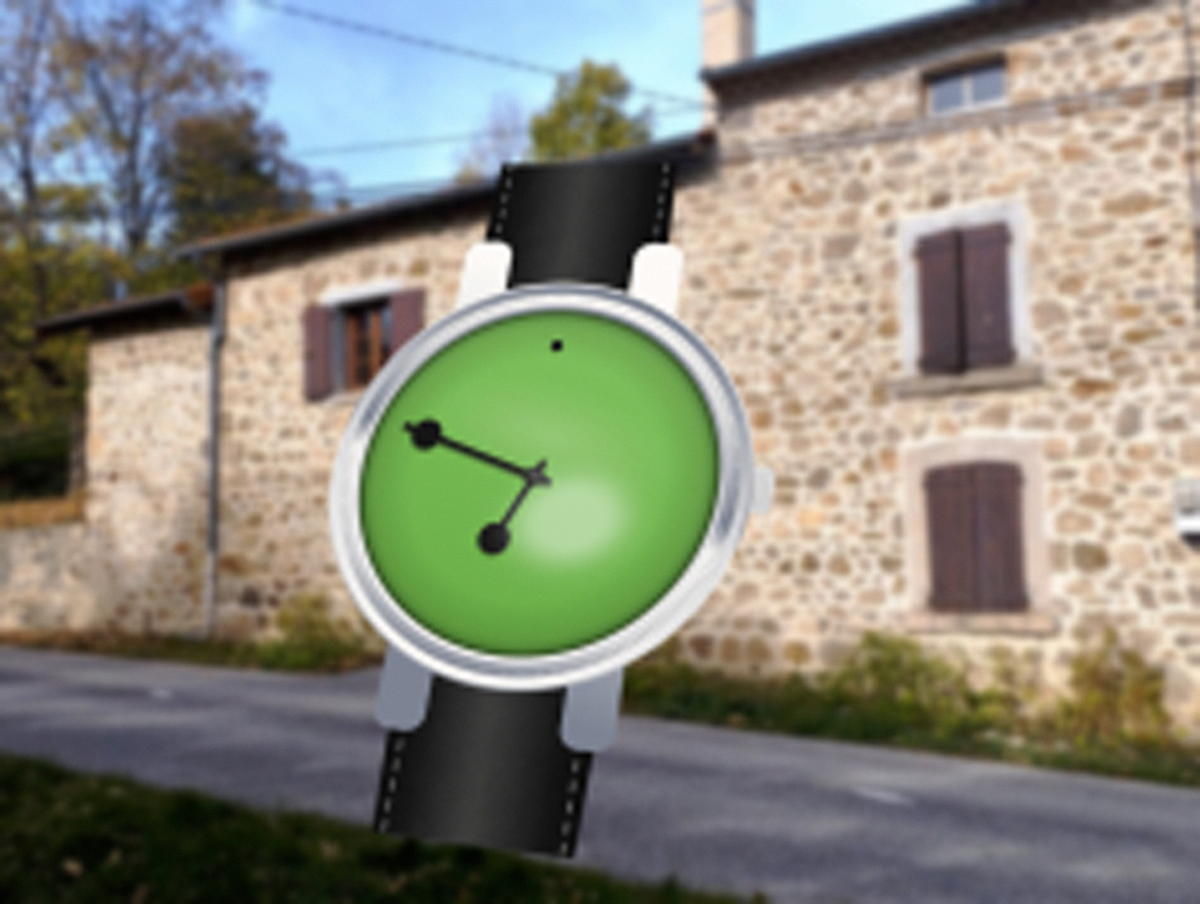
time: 6:48
